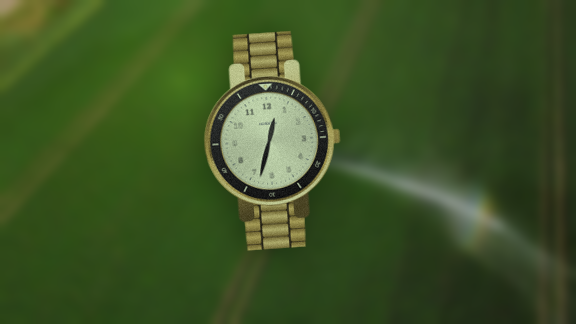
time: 12:33
